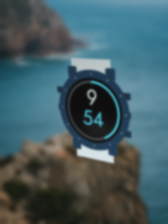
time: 9:54
